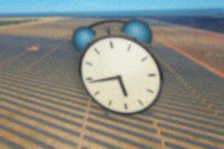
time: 5:44
